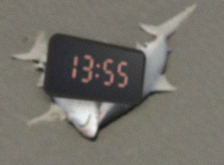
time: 13:55
